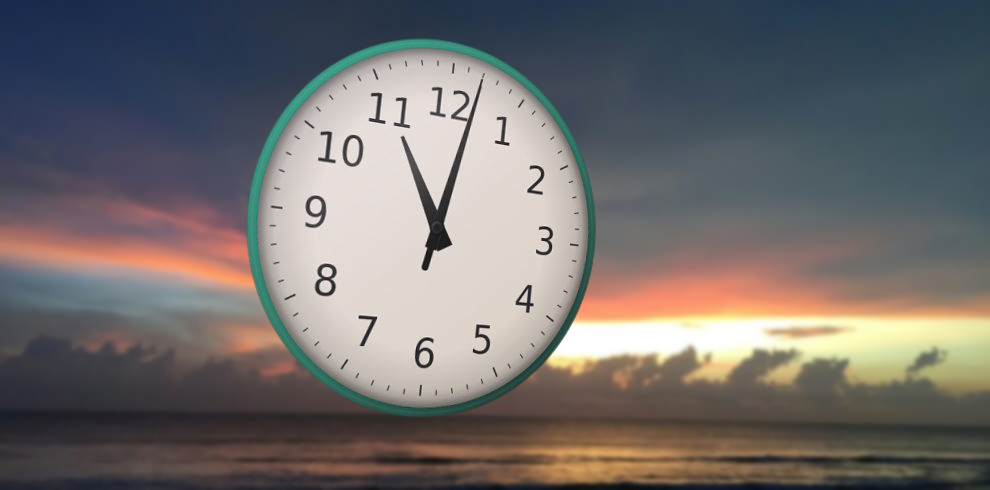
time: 11:02:02
